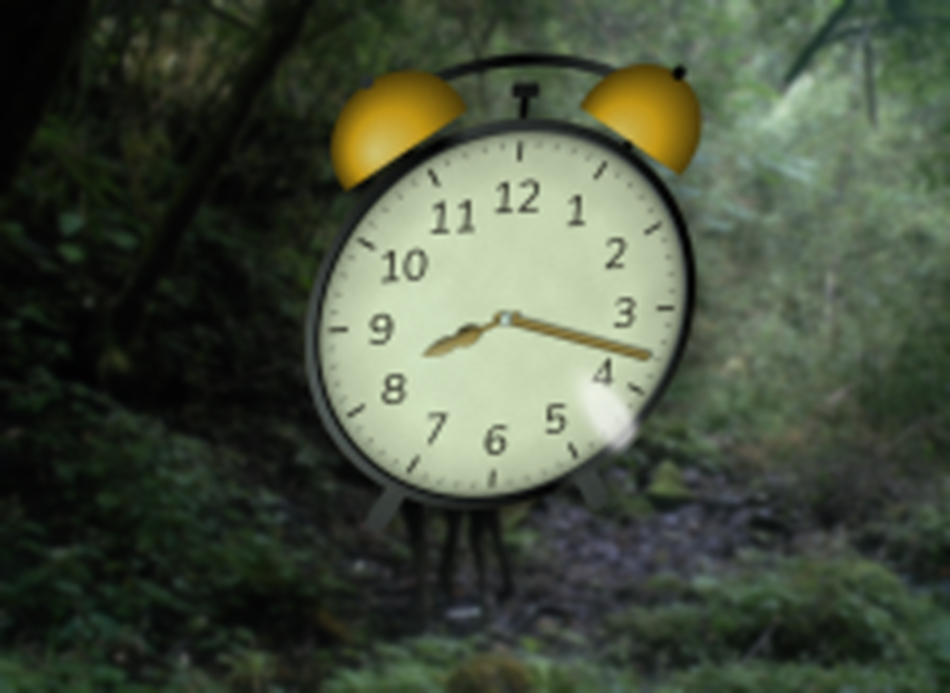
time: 8:18
